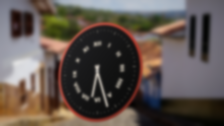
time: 6:27
